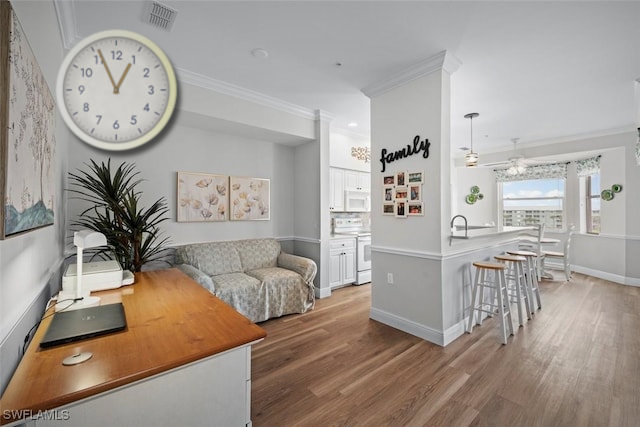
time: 12:56
